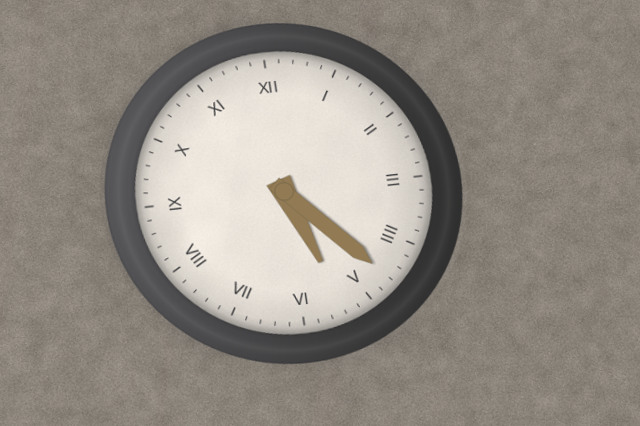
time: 5:23
